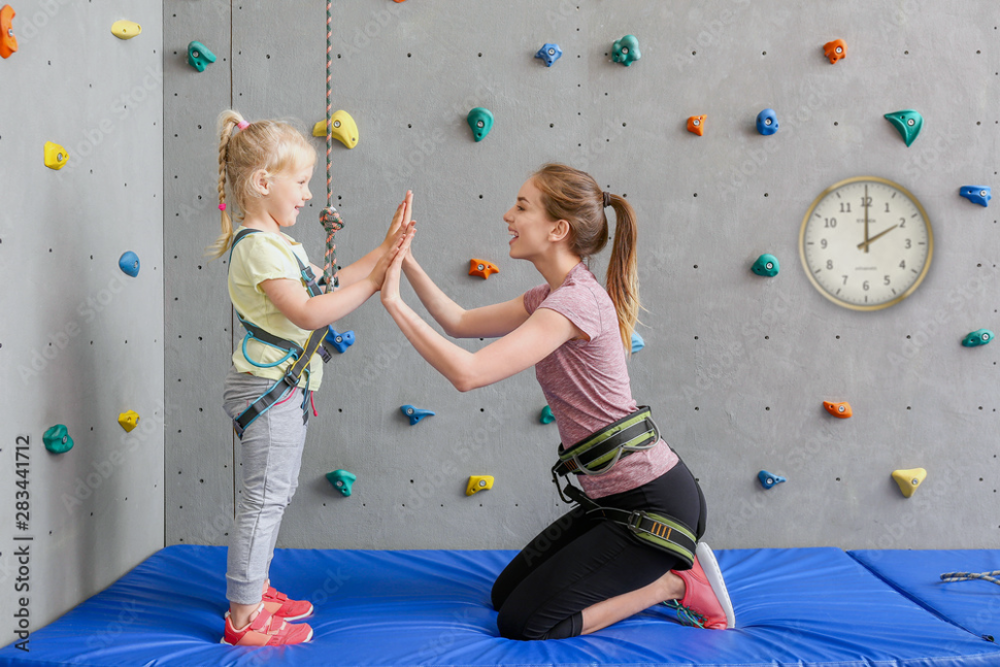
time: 2:00
